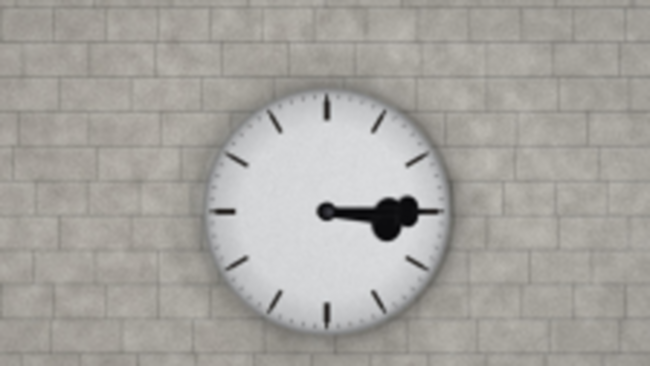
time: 3:15
